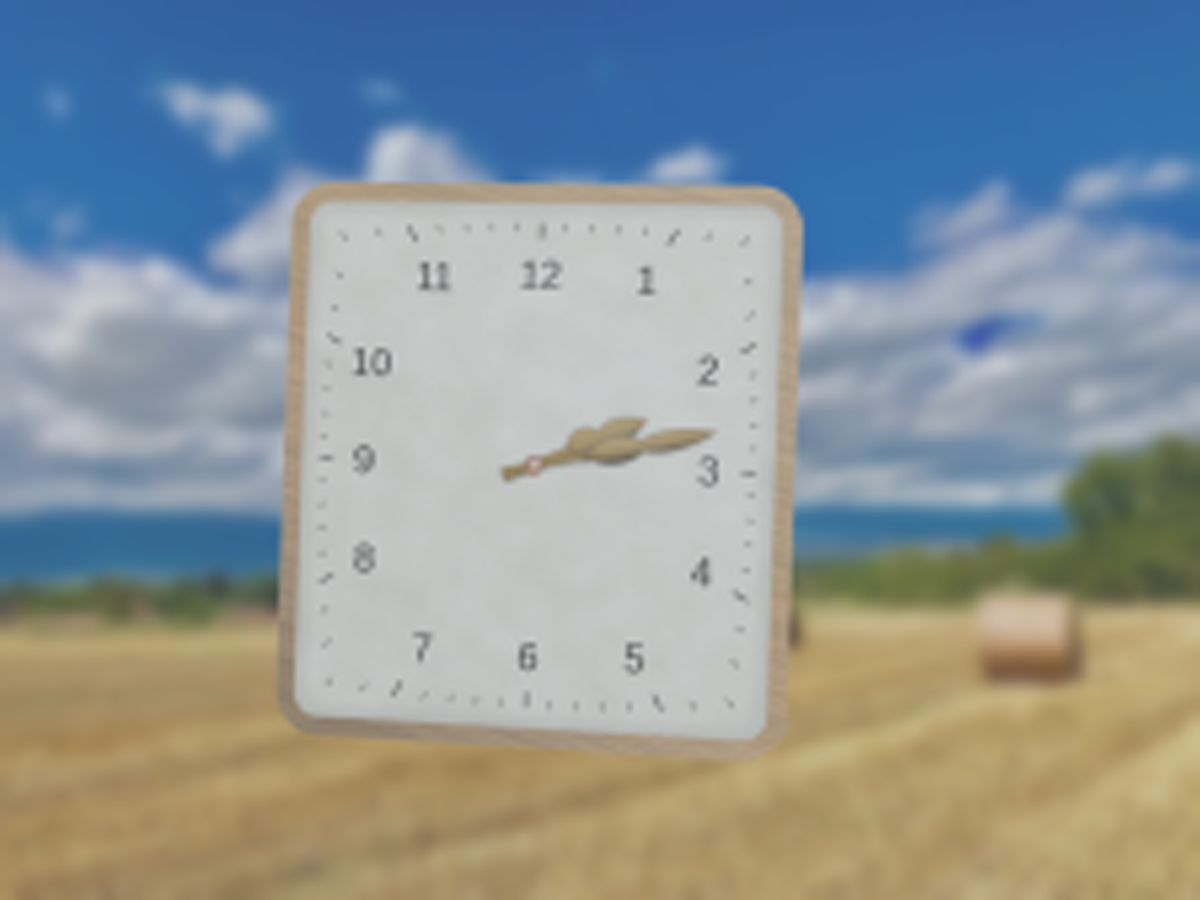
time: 2:13
